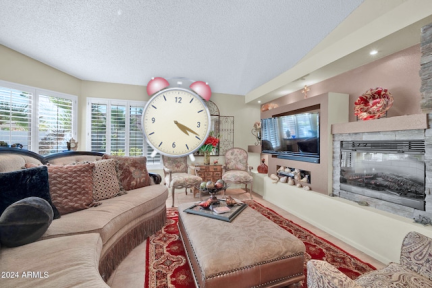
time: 4:19
